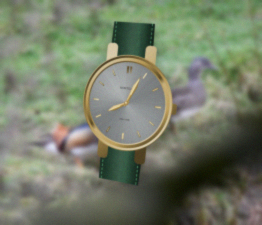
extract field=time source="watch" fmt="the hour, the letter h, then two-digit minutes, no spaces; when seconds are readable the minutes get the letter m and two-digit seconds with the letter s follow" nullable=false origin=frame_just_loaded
8h04
